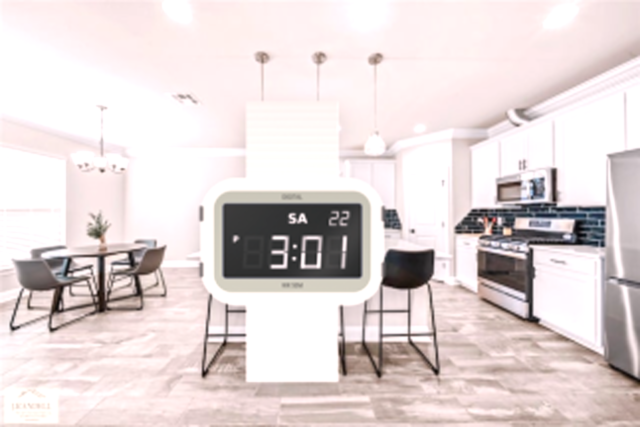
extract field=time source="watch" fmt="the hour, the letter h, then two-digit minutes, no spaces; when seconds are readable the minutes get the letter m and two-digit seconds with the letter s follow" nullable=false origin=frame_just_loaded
3h01
